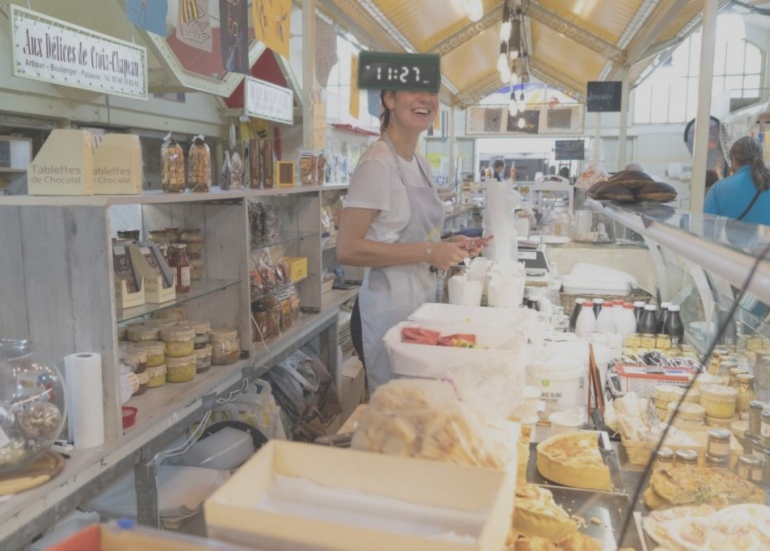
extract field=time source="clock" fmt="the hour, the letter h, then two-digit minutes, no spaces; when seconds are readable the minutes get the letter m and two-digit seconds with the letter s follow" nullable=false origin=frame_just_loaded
11h27
